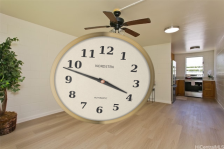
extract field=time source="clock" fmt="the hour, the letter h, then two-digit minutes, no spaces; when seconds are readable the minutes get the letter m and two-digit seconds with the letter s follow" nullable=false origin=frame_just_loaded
3h48
